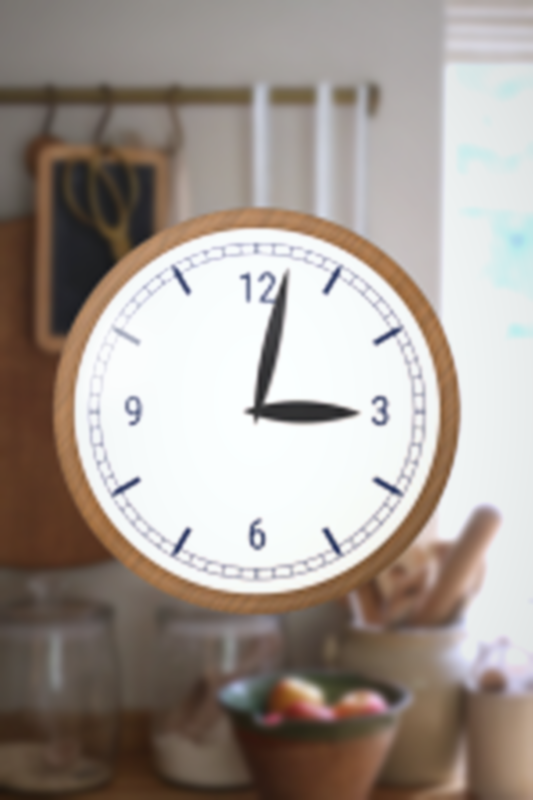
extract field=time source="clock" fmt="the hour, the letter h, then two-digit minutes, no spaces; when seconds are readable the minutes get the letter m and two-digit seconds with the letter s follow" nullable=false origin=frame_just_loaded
3h02
